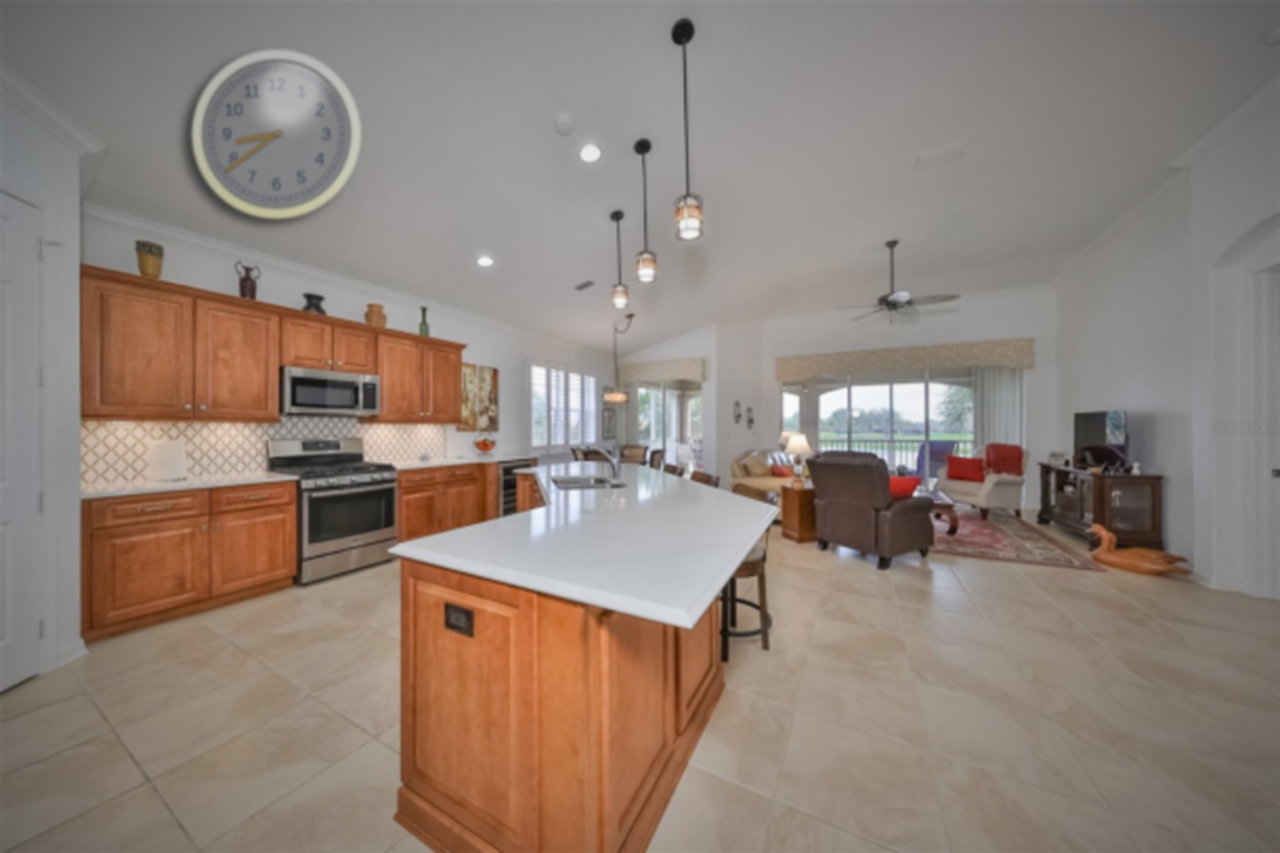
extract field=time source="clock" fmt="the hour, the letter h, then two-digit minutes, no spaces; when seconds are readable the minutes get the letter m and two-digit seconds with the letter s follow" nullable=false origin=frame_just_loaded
8h39
